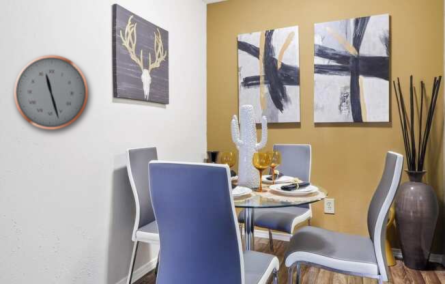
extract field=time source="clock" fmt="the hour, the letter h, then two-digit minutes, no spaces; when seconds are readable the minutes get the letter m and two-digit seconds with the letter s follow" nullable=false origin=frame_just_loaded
11h27
